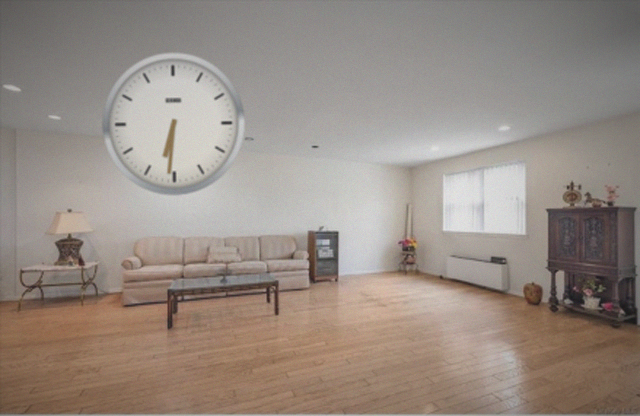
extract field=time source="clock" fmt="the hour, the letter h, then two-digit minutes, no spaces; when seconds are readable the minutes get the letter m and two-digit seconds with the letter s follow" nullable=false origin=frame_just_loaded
6h31
